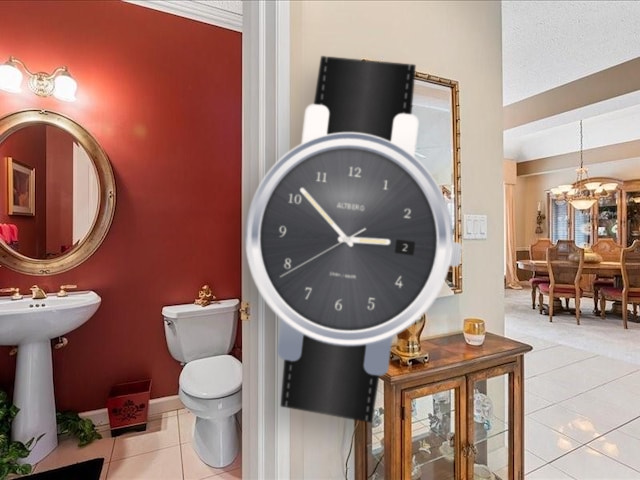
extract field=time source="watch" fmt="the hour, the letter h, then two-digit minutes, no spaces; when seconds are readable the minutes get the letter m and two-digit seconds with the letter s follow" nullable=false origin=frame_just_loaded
2h51m39s
